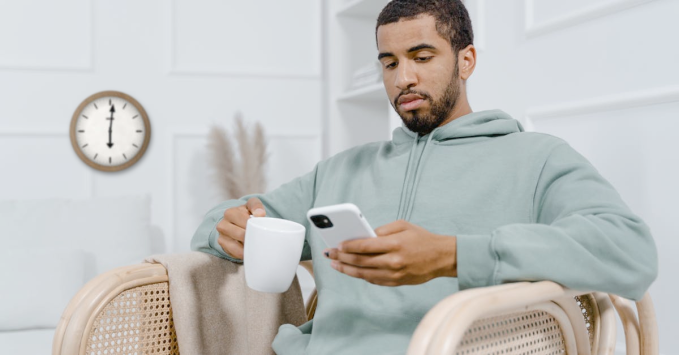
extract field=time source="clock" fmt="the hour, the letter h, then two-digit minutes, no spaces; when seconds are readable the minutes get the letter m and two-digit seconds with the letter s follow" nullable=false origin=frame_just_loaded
6h01
